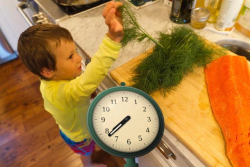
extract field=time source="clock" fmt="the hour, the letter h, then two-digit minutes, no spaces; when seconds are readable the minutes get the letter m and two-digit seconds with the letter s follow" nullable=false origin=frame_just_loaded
7h38
